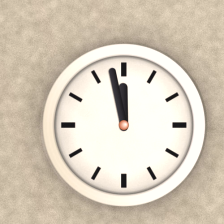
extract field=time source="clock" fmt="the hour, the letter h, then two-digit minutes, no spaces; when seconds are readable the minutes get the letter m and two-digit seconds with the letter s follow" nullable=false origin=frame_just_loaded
11h58
